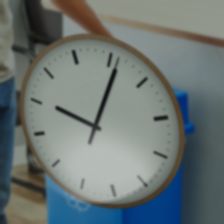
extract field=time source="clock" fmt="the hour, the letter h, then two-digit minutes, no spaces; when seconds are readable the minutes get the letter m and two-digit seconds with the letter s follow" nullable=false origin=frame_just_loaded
10h06m06s
